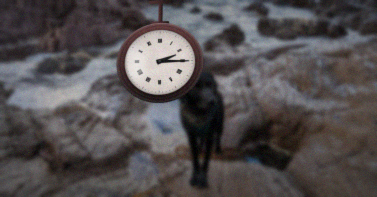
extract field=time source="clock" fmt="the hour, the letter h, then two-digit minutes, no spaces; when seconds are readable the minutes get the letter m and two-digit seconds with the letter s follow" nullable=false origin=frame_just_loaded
2h15
